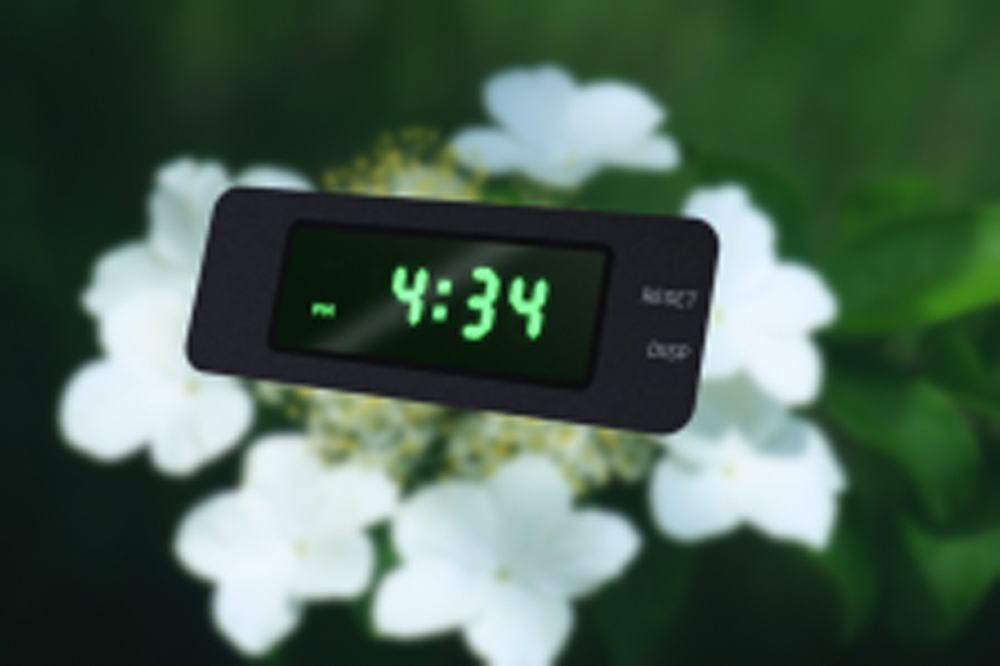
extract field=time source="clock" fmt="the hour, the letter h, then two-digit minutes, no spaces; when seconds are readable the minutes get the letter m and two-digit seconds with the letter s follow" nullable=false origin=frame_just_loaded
4h34
